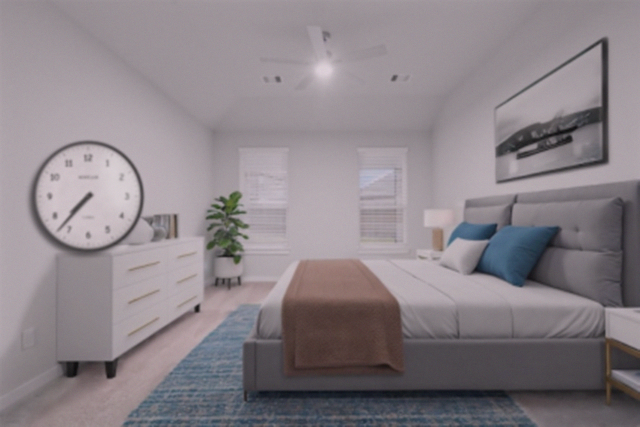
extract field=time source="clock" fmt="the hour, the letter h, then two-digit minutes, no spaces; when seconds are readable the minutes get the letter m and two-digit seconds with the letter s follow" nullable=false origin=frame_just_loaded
7h37
